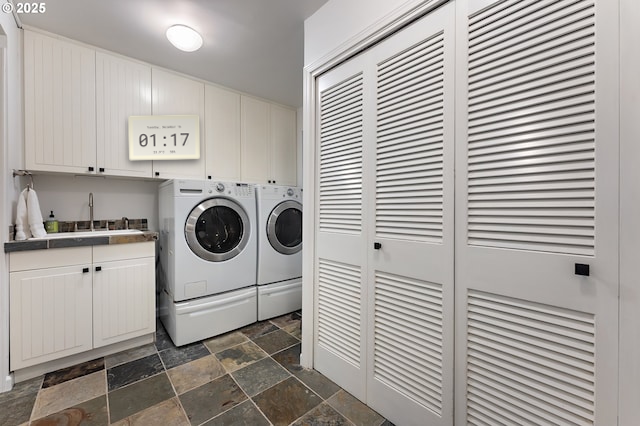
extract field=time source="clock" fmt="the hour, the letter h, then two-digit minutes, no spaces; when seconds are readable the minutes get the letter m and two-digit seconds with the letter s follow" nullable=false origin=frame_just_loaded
1h17
